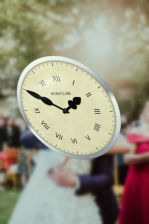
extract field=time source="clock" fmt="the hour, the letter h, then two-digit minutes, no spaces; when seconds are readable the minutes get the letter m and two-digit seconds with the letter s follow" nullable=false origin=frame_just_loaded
1h50
